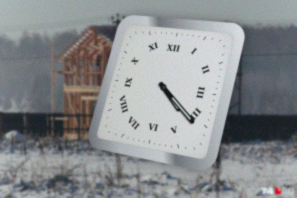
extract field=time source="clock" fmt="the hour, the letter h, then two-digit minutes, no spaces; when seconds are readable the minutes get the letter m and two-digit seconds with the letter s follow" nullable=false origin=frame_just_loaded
4h21
